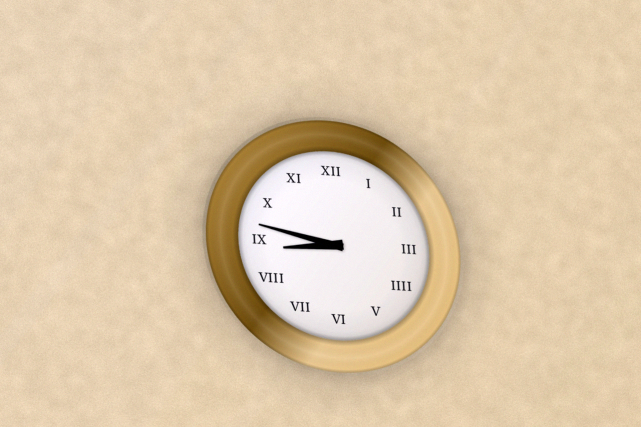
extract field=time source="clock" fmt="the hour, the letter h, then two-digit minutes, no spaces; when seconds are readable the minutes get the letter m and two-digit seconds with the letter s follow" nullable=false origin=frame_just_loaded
8h47
